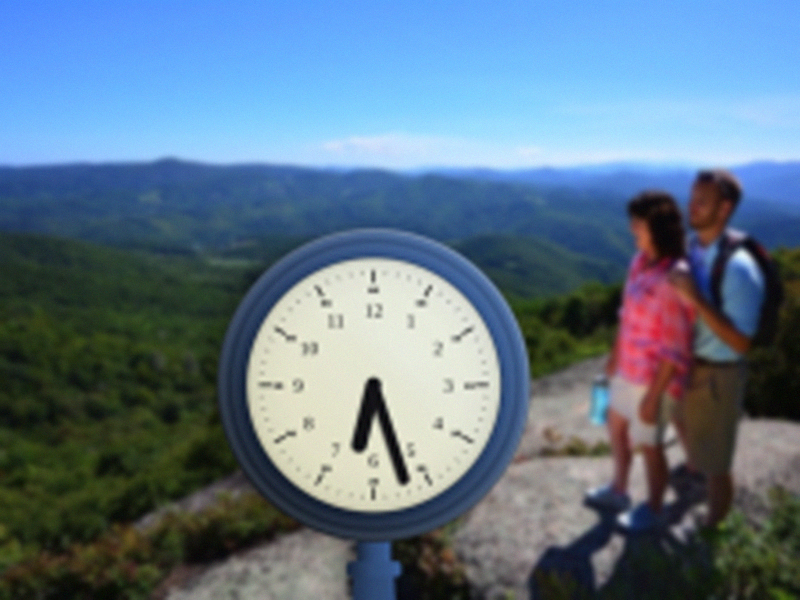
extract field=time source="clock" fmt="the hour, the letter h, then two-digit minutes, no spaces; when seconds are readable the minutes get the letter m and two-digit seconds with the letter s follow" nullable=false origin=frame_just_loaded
6h27
